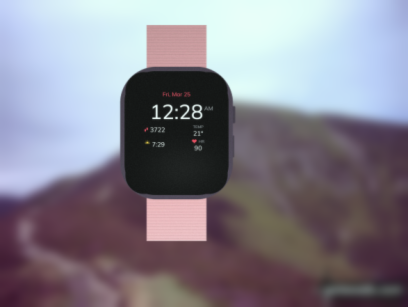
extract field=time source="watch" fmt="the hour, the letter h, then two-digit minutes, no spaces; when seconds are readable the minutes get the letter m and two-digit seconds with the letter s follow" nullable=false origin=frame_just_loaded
12h28
